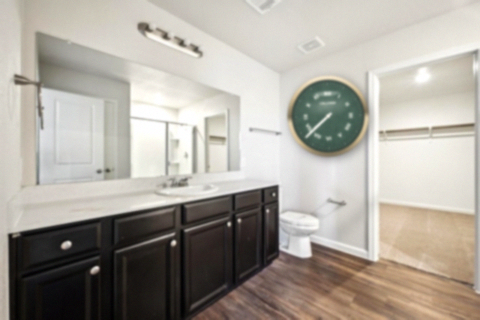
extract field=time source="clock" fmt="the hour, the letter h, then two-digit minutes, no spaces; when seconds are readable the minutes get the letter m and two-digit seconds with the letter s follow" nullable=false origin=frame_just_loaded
7h38
